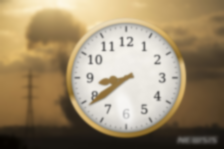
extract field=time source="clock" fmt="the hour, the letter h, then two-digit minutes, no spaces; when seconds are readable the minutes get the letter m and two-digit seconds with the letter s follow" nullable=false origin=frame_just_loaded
8h39
